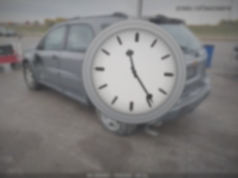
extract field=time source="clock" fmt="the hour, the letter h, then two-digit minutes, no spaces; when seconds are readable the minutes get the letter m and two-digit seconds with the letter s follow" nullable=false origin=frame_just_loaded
11h24
